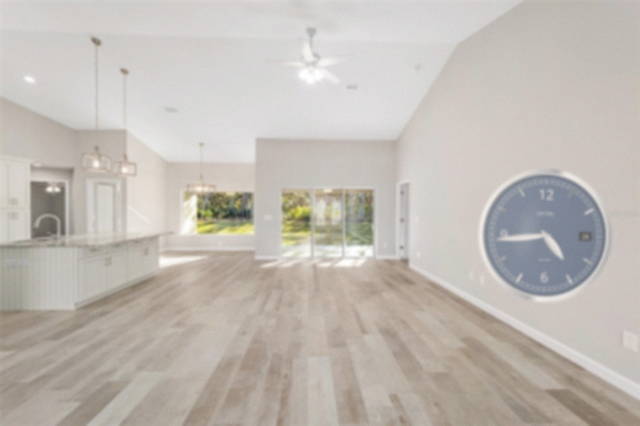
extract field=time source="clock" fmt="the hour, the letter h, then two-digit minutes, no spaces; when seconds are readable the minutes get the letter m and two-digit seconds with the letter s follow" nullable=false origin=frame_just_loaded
4h44
